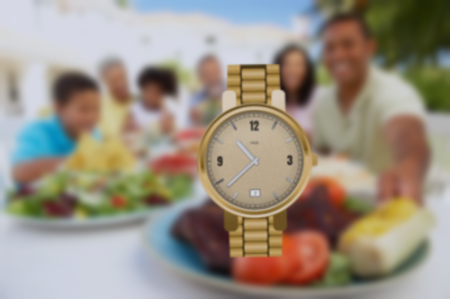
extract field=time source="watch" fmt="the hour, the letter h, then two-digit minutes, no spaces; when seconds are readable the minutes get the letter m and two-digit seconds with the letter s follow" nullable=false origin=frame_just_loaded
10h38
